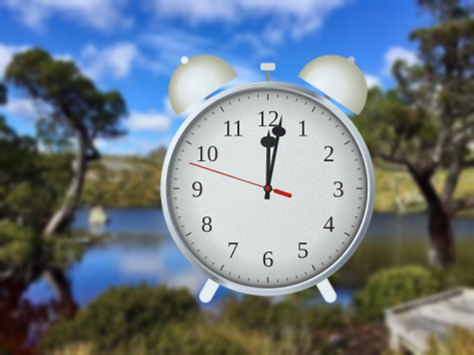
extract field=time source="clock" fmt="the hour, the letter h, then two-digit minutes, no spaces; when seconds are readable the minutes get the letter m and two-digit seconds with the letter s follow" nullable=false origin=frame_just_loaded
12h01m48s
